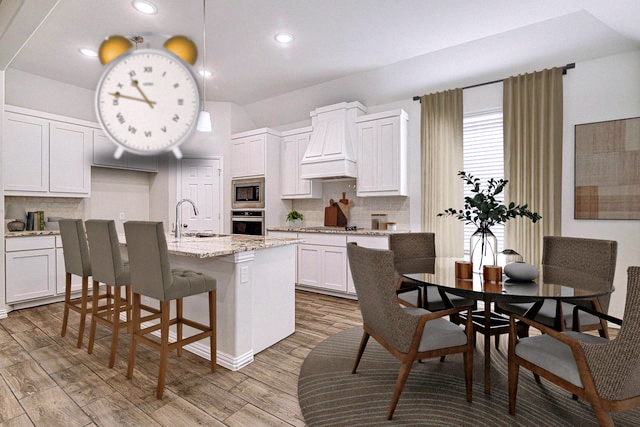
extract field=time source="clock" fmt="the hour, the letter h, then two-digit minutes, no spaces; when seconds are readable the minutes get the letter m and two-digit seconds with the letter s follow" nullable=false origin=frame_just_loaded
10h47
